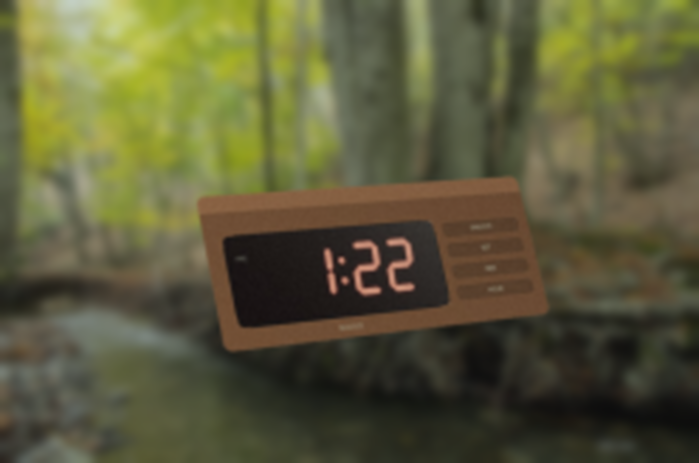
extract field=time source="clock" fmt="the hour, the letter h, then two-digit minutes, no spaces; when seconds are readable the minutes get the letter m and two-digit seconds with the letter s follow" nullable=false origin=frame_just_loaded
1h22
